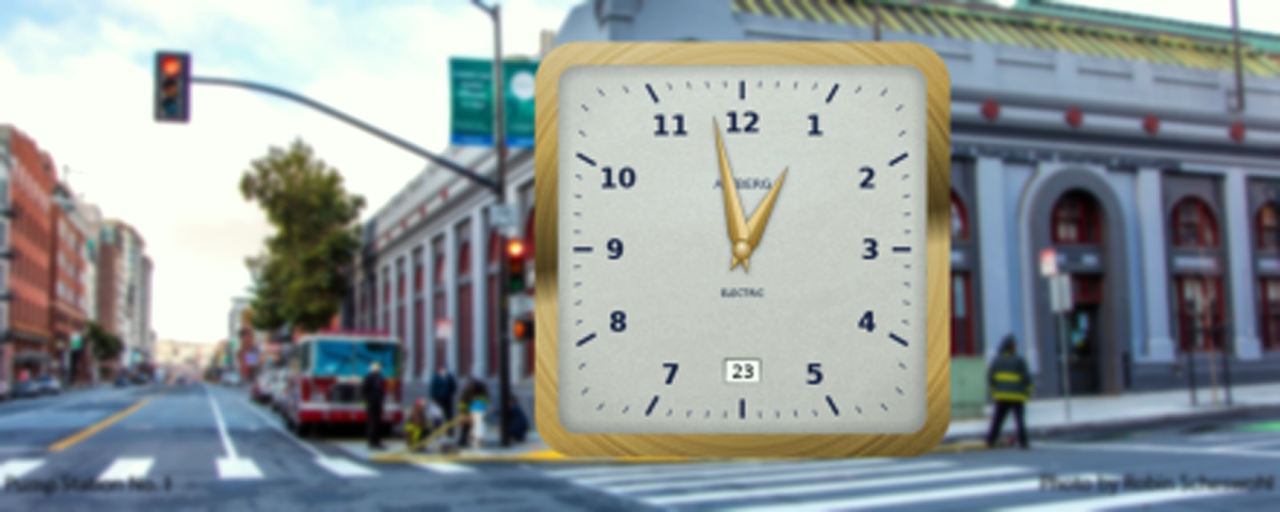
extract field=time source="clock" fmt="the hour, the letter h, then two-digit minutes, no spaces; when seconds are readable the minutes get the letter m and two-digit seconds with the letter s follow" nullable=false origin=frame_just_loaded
12h58
